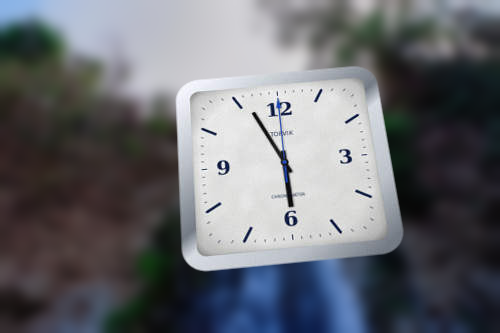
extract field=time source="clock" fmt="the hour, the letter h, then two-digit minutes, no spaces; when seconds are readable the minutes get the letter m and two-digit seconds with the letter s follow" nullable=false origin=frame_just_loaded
5h56m00s
